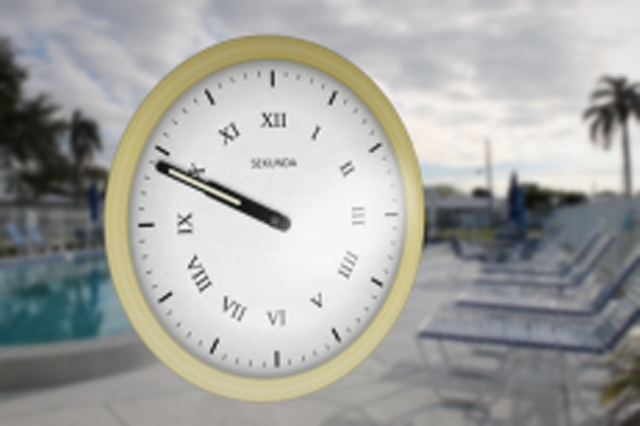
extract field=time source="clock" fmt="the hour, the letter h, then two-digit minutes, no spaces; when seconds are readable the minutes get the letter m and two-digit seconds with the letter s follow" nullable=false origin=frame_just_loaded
9h49
